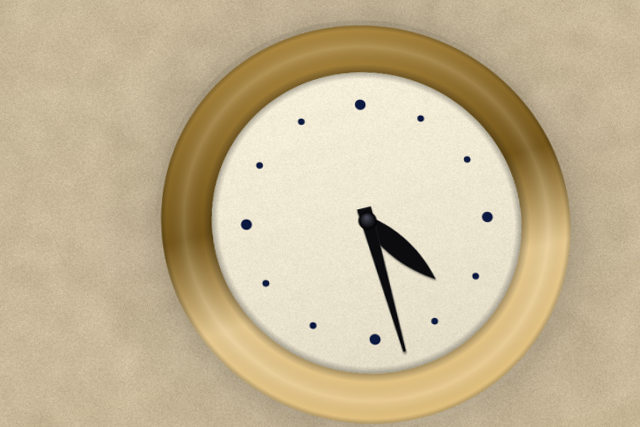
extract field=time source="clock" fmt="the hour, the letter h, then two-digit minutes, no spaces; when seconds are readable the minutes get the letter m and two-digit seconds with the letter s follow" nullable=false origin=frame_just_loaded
4h28
